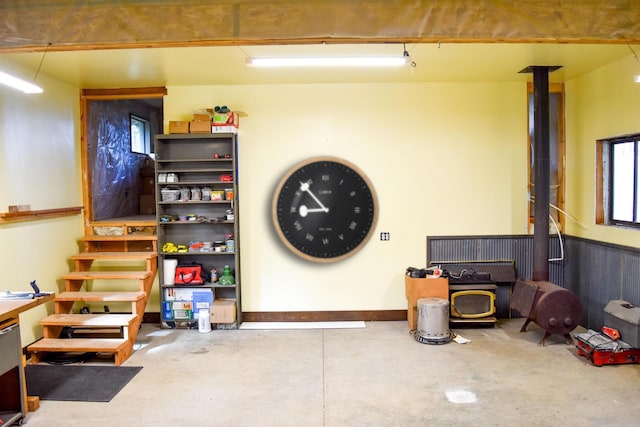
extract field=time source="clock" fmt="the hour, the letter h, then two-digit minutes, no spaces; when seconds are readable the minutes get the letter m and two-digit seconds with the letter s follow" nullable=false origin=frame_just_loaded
8h53
